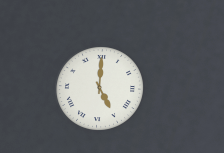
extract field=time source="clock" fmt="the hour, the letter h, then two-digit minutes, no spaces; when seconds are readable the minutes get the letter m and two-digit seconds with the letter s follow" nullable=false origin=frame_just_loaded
5h00
